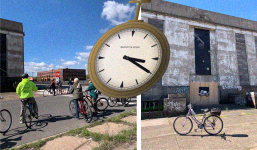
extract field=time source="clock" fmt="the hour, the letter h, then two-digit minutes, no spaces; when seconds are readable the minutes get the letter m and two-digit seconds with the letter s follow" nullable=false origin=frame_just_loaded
3h20
